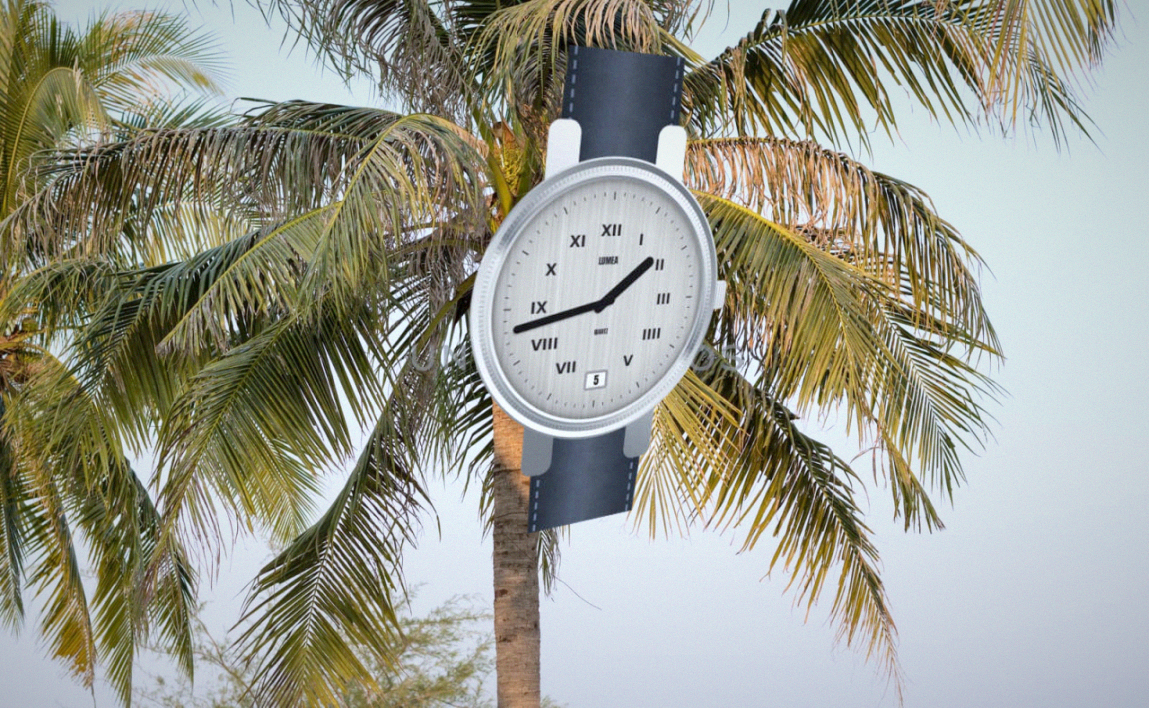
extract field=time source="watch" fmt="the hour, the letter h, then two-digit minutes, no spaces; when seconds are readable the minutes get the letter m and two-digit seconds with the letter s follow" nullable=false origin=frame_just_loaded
1h43
